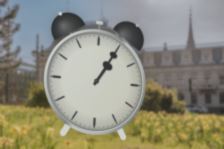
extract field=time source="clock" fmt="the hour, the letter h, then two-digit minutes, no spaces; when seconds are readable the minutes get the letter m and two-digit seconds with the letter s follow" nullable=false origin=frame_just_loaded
1h05
